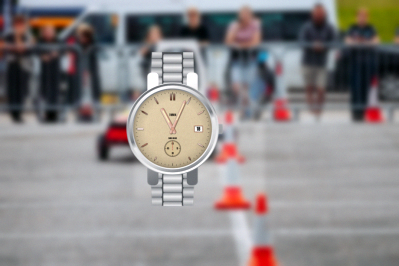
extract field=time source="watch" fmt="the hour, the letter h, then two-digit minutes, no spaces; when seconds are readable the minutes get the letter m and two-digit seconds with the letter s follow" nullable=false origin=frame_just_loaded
11h04
